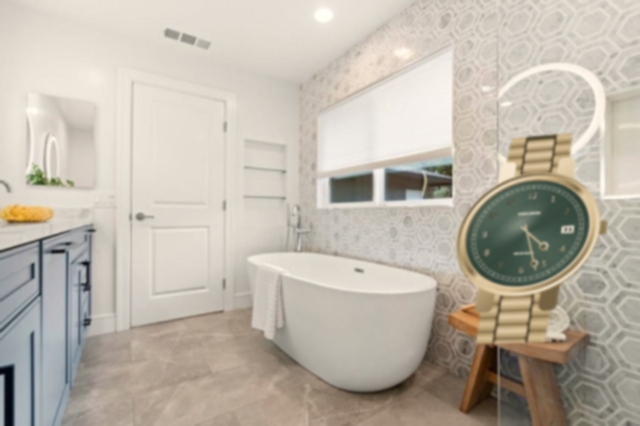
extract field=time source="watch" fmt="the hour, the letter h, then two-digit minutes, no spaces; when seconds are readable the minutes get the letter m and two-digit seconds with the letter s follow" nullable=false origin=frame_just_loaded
4h27
